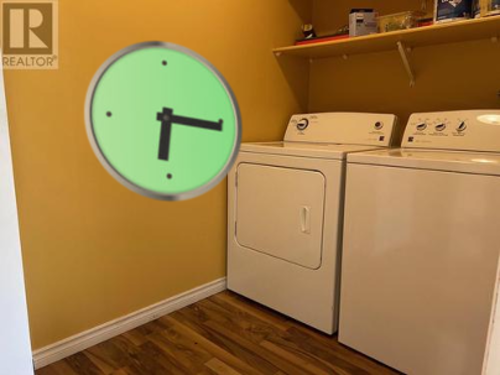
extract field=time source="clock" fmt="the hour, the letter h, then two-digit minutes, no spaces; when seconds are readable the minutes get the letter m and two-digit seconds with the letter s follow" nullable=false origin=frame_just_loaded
6h16
